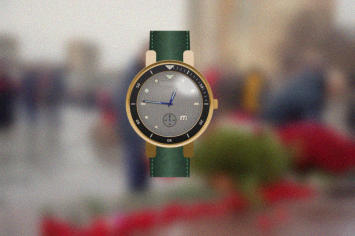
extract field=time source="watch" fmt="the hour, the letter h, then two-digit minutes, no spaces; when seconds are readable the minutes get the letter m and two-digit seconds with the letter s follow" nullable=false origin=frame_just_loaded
12h46
